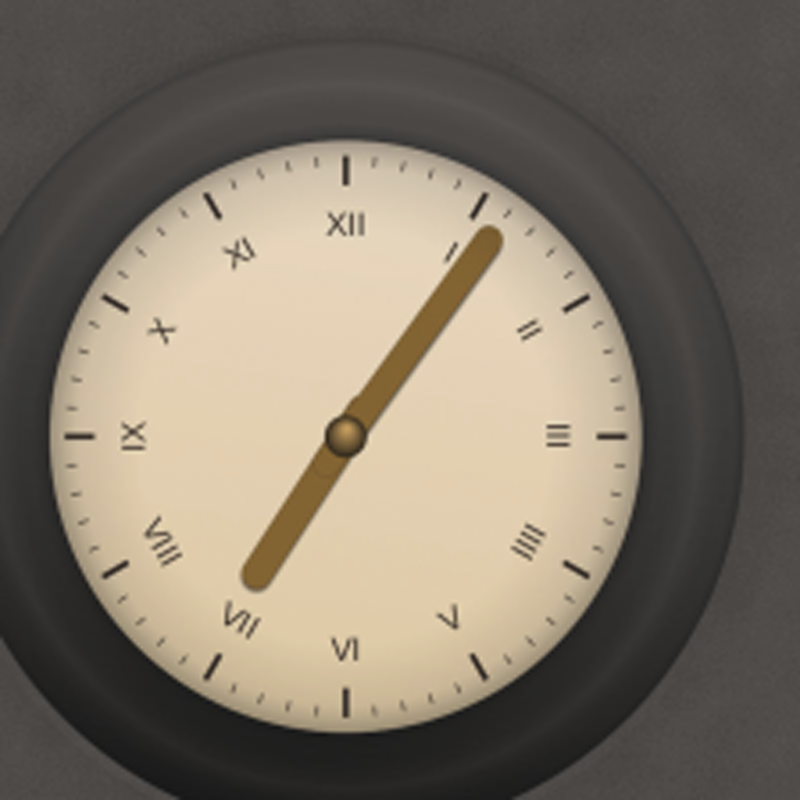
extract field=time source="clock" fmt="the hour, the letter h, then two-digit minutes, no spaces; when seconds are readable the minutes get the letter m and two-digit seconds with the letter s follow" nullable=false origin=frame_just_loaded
7h06
